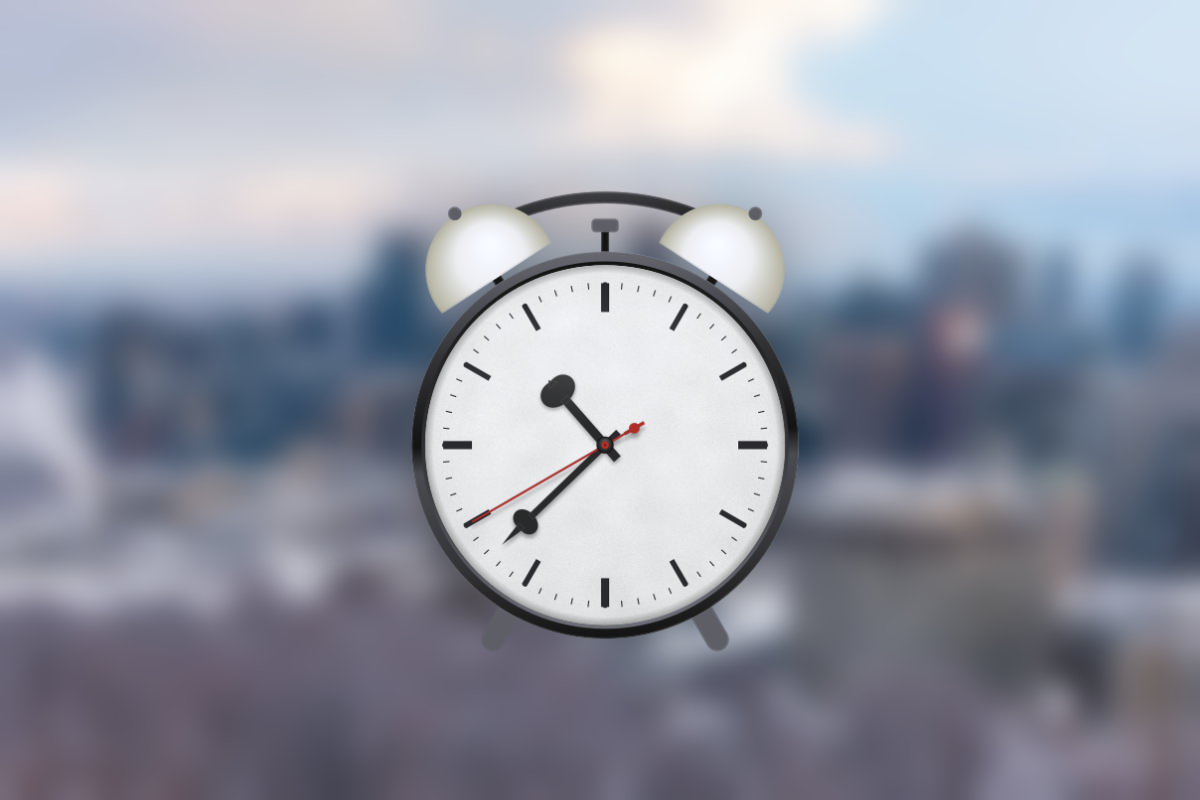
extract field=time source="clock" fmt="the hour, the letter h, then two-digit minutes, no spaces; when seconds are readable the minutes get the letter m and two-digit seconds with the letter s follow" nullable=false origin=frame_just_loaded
10h37m40s
